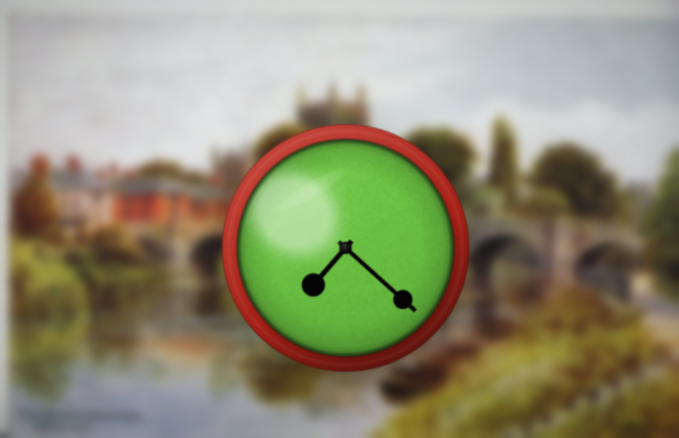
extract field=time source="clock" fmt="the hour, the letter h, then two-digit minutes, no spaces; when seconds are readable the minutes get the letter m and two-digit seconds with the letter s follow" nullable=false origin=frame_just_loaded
7h22
